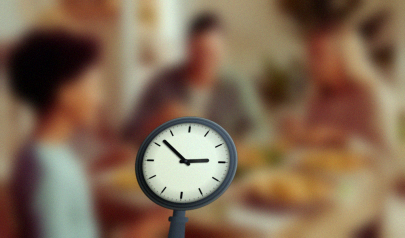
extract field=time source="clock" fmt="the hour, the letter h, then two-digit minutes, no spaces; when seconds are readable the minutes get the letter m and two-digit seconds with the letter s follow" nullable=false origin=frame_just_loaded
2h52
